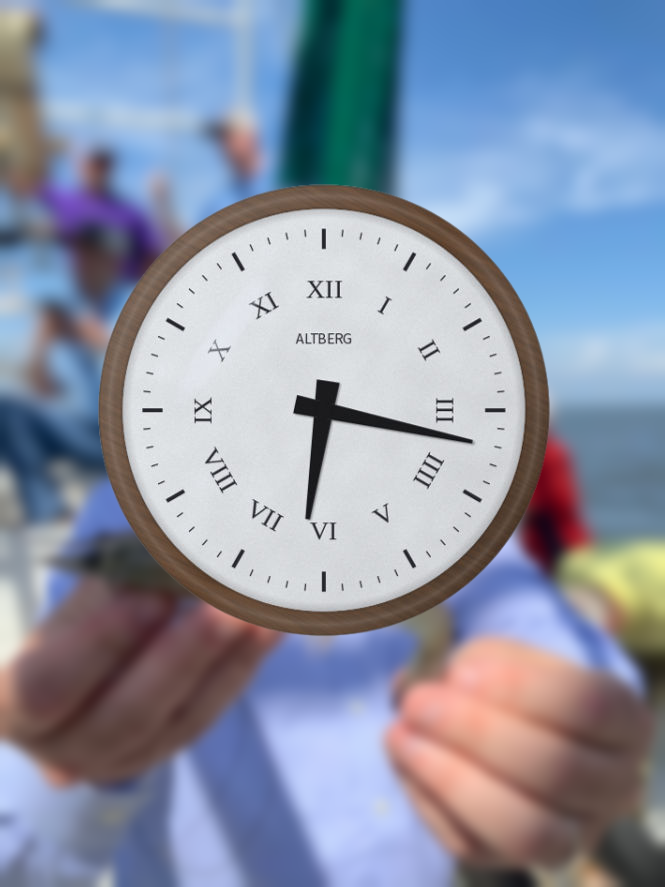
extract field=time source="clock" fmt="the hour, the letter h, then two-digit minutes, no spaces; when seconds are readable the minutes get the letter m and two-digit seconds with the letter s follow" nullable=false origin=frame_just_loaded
6h17
